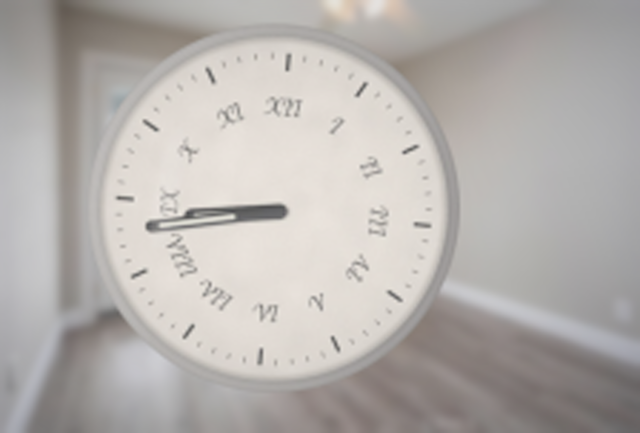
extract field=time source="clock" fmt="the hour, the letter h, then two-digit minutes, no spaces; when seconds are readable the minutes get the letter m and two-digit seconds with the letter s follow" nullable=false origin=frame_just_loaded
8h43
